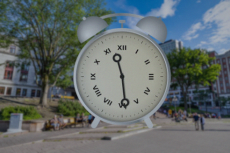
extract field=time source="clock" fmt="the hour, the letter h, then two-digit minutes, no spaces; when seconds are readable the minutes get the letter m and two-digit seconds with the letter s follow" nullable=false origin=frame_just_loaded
11h29
